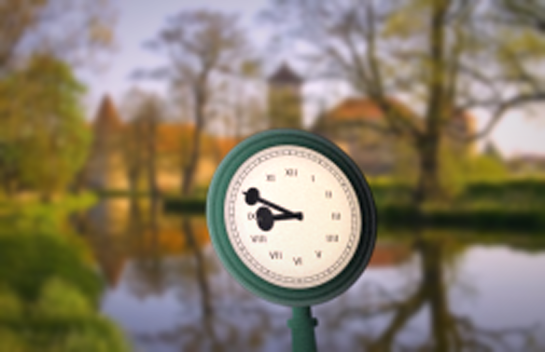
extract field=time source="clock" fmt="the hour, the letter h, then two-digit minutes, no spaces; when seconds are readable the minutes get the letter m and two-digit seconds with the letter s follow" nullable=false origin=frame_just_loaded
8h49
